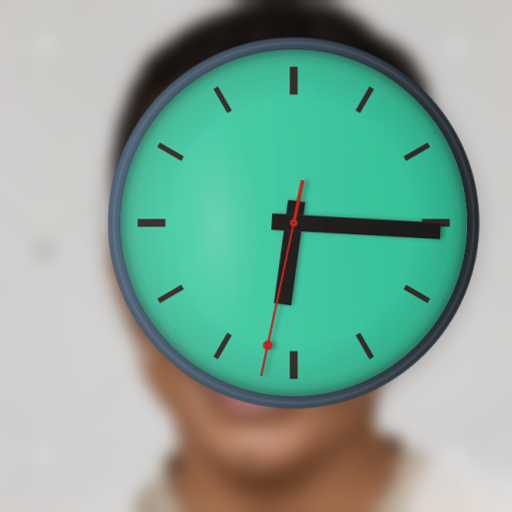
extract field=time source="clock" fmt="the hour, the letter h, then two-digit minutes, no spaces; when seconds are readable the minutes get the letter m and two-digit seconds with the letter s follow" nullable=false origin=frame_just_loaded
6h15m32s
